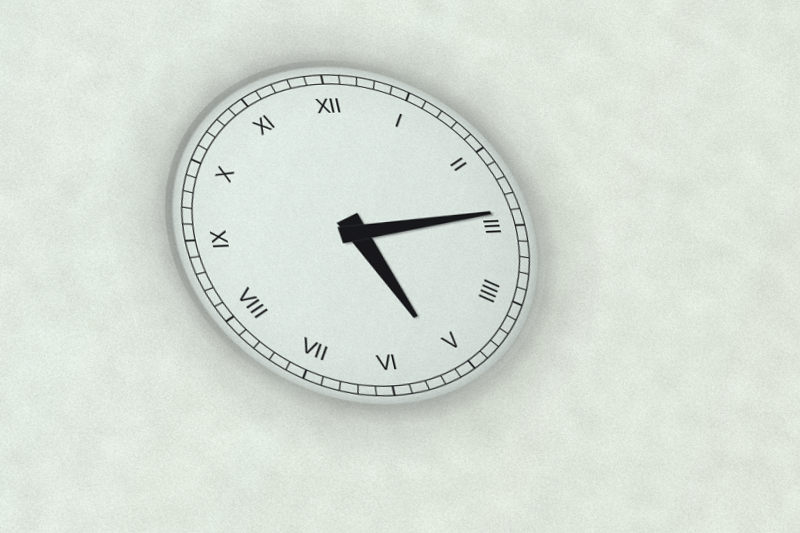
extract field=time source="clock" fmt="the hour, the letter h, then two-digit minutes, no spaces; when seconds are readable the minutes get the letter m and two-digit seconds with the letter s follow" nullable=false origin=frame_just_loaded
5h14
